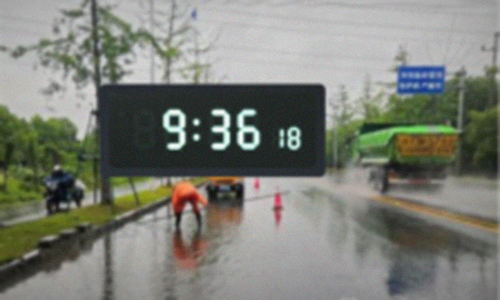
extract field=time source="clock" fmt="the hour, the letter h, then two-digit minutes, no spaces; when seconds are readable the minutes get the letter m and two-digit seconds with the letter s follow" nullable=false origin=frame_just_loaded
9h36m18s
